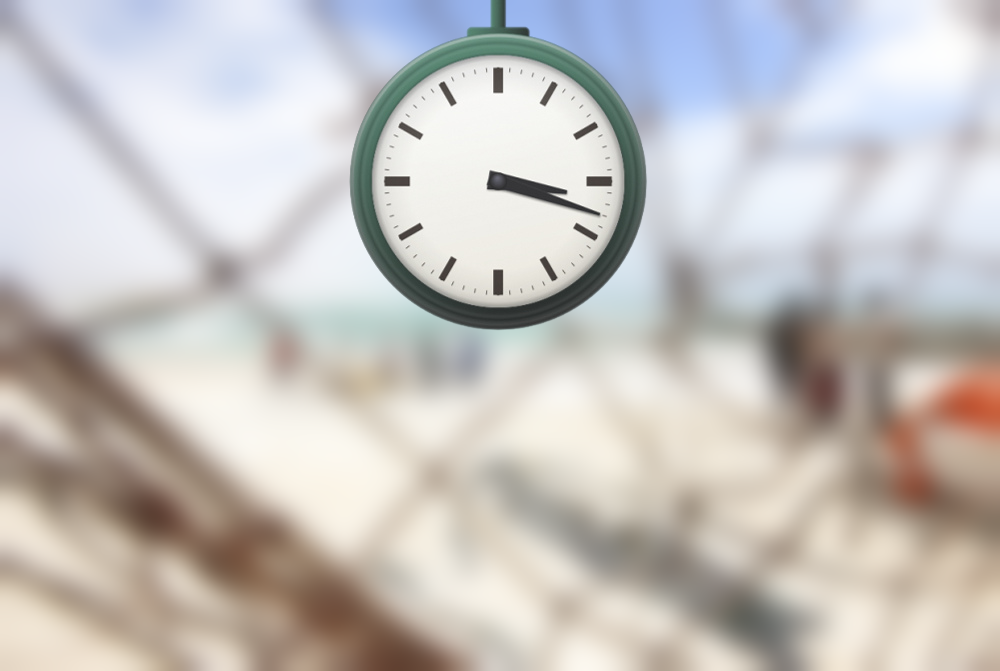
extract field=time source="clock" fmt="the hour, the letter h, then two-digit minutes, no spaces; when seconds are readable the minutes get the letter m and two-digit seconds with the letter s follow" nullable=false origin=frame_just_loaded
3h18
